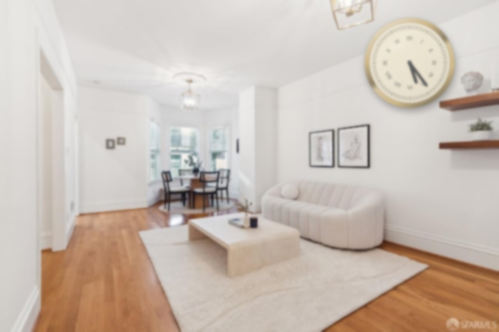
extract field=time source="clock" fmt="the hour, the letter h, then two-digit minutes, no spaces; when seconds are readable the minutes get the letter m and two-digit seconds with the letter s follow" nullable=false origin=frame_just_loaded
5h24
